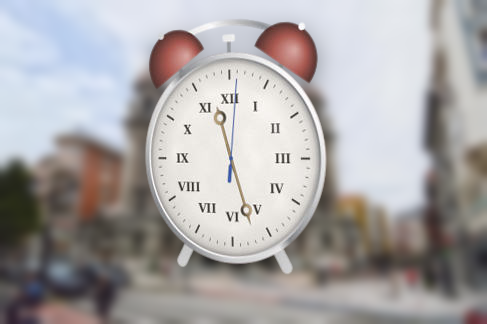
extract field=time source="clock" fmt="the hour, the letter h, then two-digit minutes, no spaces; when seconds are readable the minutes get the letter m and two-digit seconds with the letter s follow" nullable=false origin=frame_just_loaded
11h27m01s
